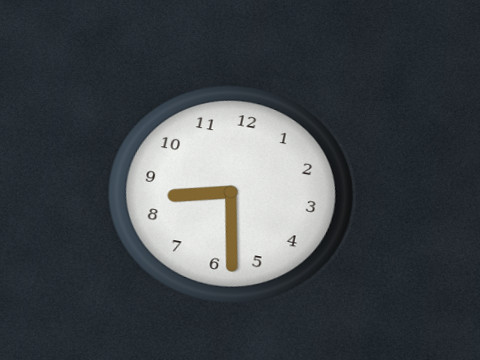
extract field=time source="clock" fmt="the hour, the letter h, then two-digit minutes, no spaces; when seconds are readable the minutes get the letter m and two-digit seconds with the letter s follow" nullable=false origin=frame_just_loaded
8h28
